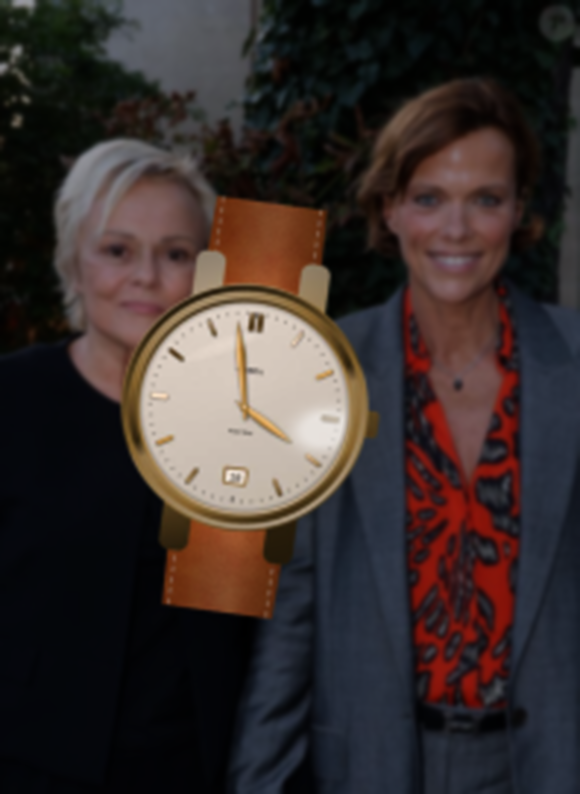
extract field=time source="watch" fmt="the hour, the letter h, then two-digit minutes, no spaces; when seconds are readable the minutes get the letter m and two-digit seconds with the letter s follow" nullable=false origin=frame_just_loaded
3h58
